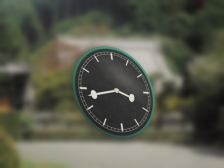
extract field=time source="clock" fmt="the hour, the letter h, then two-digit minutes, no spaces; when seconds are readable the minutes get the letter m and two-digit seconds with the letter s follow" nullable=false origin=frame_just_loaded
3h43
